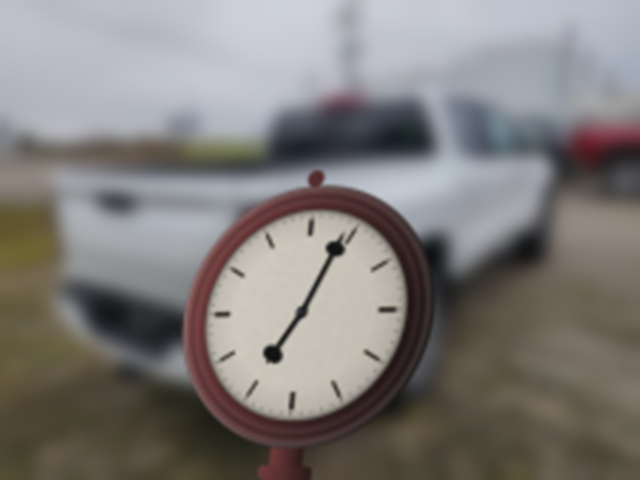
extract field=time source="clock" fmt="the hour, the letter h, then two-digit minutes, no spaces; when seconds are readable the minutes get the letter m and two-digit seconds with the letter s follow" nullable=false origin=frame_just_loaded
7h04
